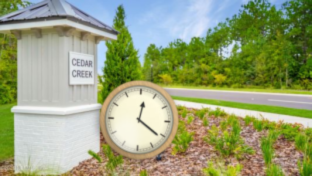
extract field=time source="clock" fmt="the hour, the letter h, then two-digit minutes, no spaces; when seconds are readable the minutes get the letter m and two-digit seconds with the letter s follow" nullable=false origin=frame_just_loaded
12h21
